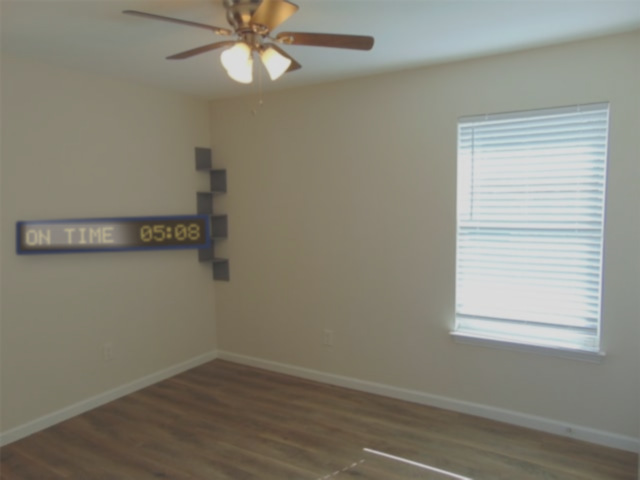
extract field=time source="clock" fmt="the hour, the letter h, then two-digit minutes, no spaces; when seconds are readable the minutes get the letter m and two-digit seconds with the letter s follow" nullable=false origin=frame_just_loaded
5h08
